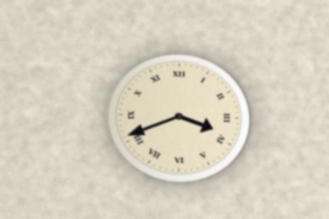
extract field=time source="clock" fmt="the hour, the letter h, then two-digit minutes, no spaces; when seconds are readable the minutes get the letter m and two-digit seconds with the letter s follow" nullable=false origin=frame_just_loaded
3h41
